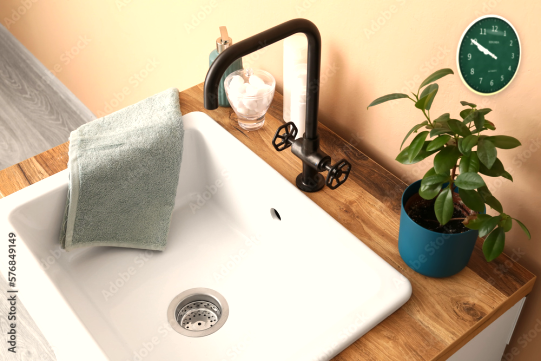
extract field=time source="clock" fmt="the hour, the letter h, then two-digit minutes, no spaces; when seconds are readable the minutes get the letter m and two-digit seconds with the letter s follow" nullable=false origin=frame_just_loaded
9h50
